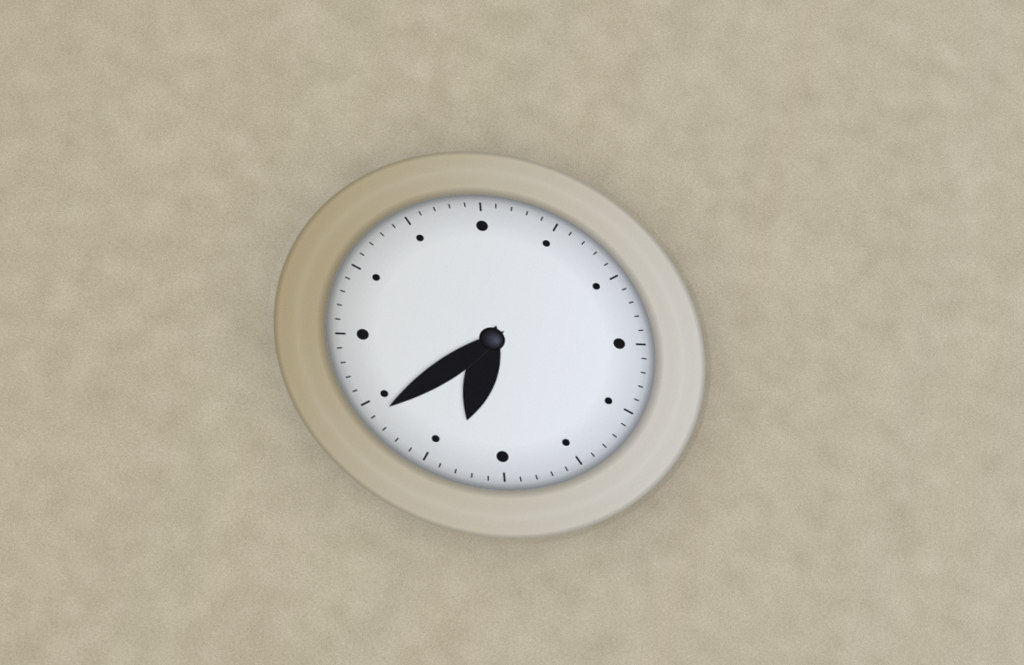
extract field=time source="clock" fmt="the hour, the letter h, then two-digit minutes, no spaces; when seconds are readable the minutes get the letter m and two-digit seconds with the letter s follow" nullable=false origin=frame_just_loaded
6h39
